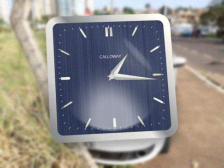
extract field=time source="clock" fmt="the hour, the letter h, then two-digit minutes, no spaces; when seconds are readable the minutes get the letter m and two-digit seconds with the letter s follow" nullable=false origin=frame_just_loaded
1h16
